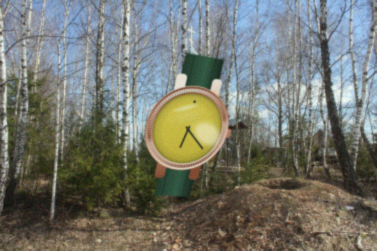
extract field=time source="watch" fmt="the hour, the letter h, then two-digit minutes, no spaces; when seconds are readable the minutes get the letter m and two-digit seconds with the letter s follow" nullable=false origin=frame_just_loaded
6h22
